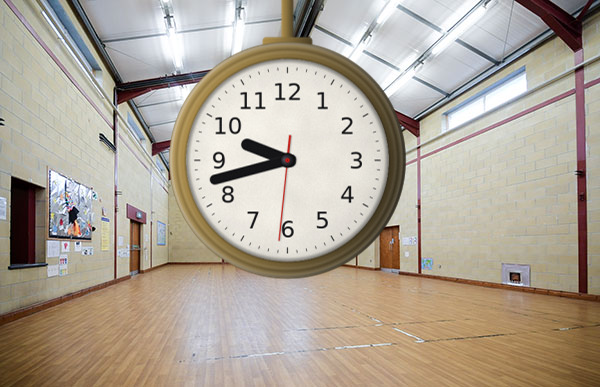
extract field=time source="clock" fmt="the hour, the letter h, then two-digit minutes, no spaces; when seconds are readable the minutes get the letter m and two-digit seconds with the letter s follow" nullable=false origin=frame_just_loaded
9h42m31s
